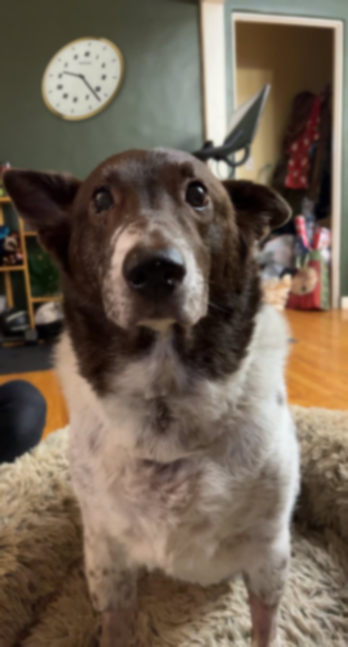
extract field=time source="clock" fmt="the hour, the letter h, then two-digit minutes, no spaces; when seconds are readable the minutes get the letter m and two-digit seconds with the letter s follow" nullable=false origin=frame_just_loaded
9h22
